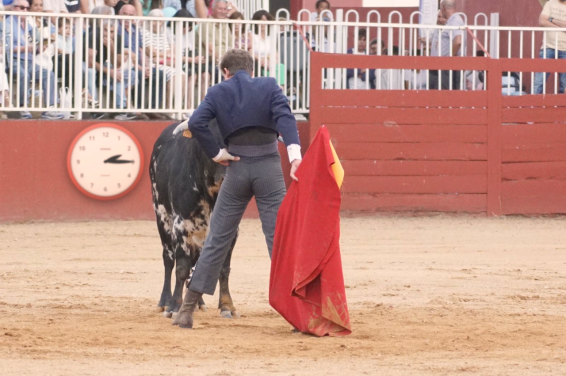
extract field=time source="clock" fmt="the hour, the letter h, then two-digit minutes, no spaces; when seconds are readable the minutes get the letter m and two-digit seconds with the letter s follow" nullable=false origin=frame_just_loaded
2h15
